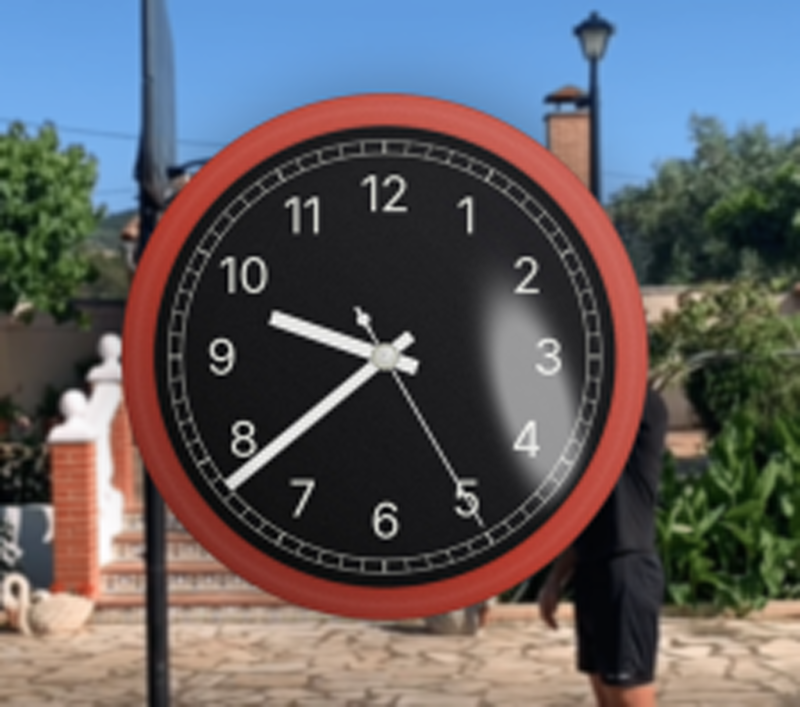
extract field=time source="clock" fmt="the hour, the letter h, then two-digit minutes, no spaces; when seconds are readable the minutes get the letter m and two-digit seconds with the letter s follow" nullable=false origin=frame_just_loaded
9h38m25s
